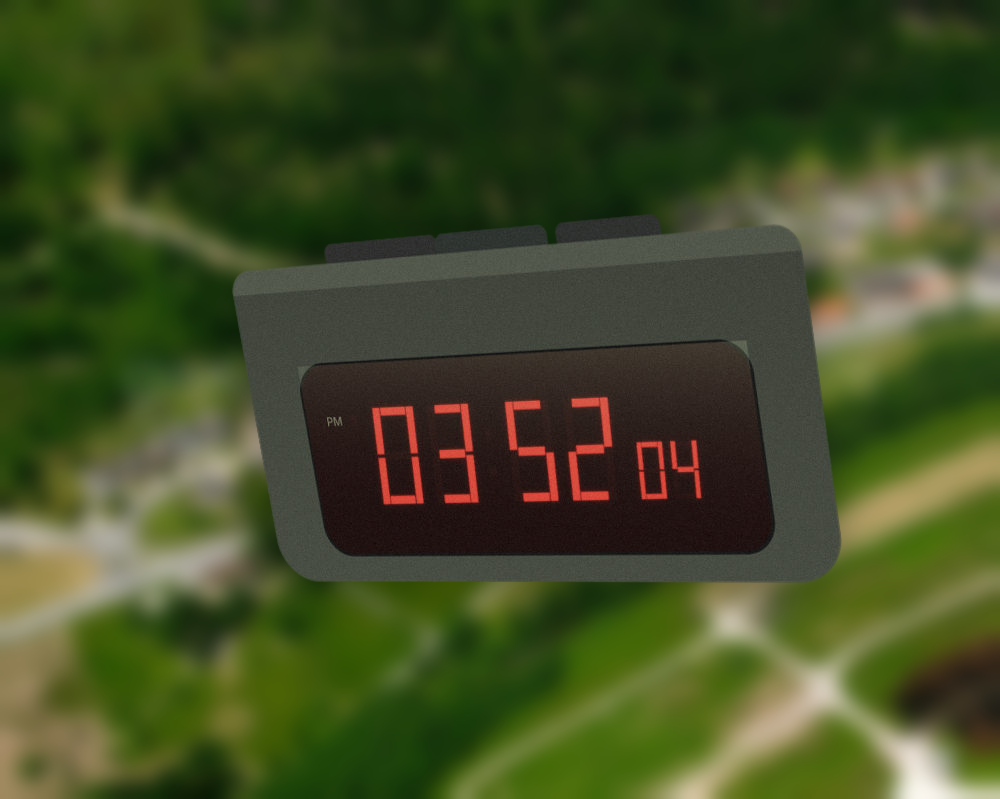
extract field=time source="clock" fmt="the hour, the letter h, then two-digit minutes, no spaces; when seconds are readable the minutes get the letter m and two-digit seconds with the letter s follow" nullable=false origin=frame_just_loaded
3h52m04s
